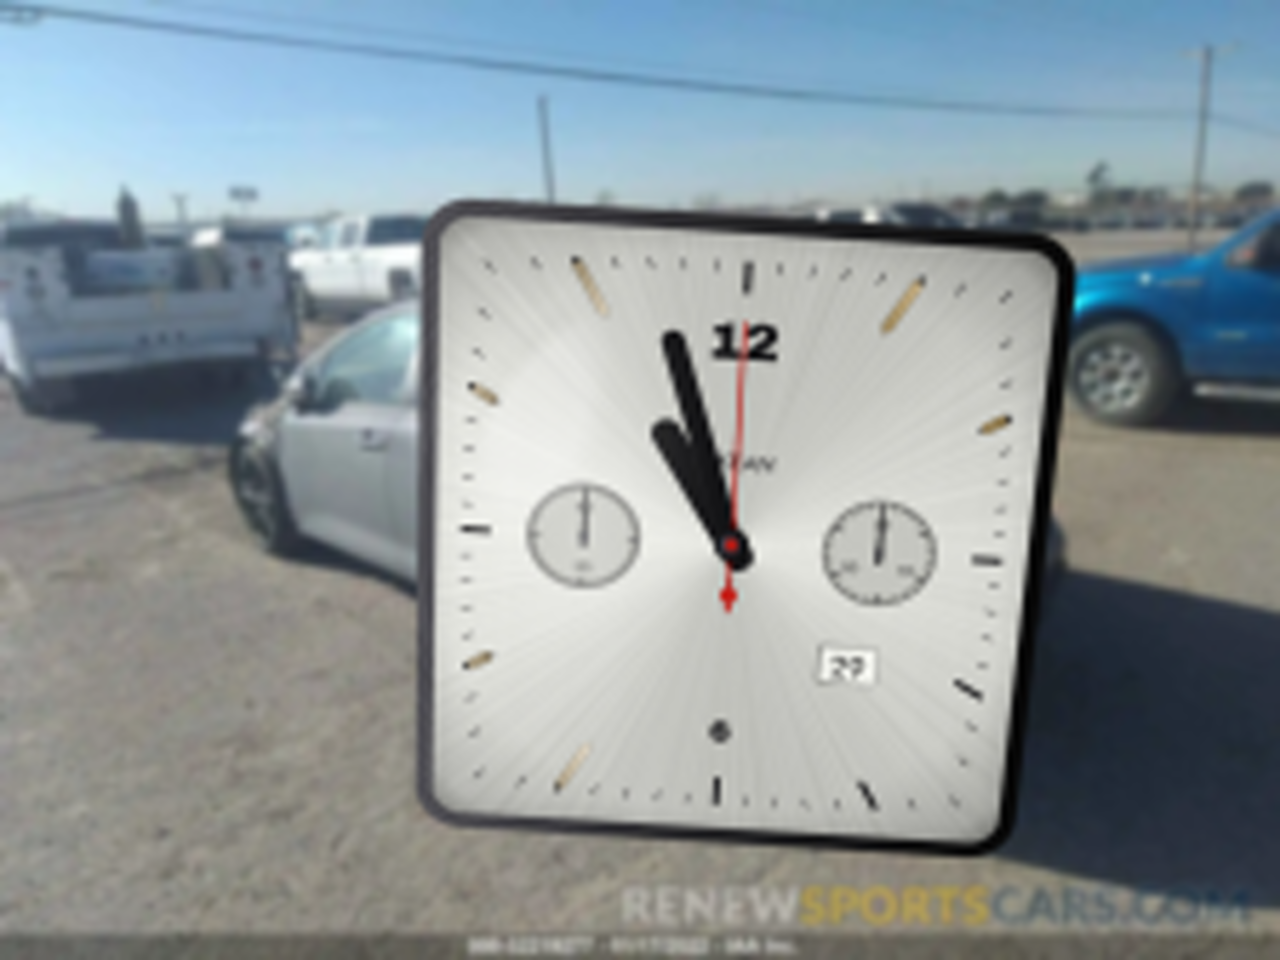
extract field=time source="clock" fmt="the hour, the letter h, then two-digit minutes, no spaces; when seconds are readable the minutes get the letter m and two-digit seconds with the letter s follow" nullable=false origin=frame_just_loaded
10h57
